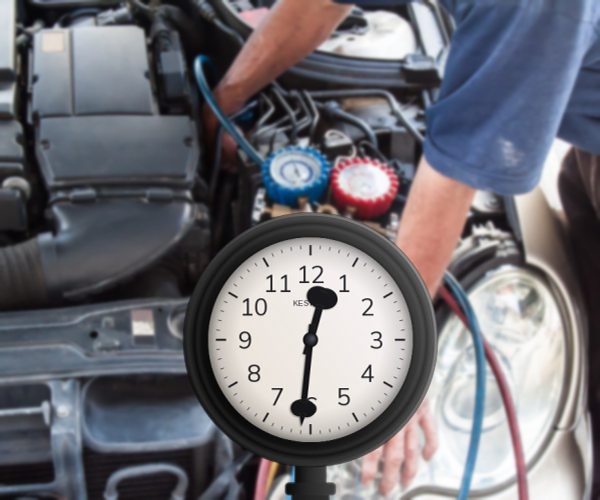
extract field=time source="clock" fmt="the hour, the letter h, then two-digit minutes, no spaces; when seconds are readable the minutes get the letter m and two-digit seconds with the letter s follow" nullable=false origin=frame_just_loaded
12h31
